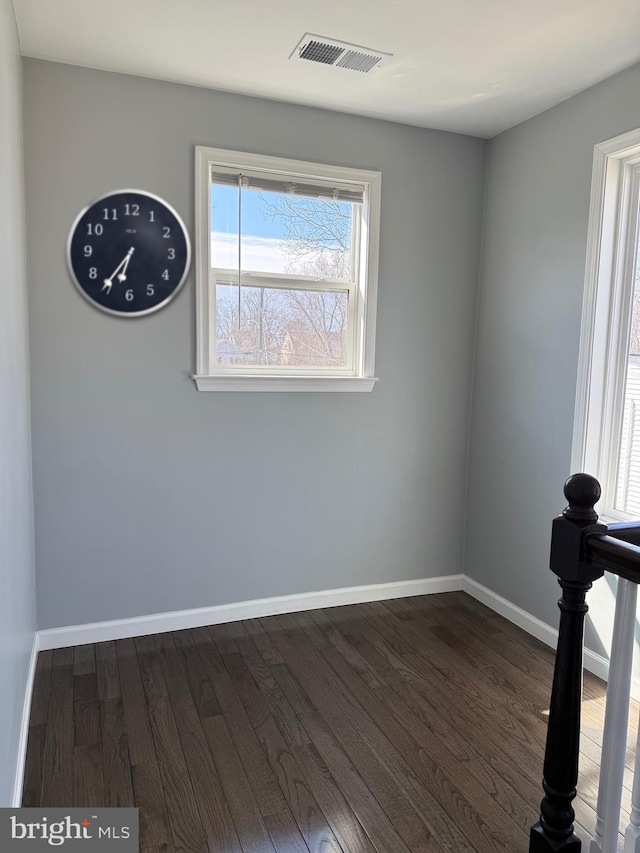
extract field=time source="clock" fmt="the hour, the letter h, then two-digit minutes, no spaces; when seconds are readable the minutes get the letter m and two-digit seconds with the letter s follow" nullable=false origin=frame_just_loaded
6h36
